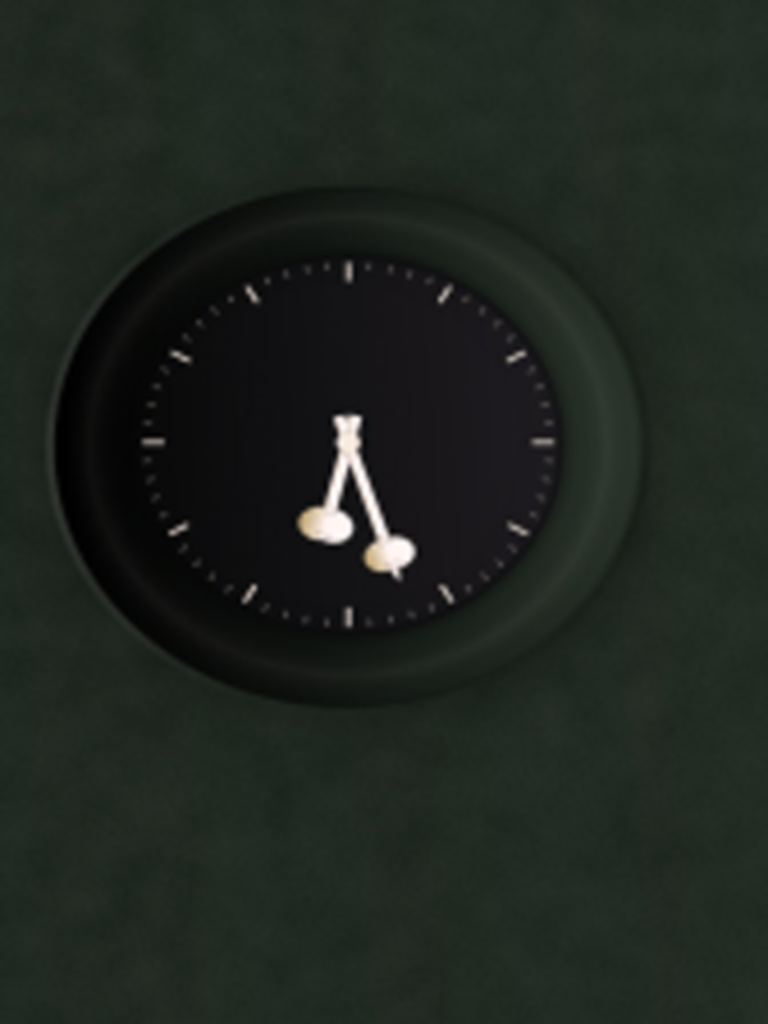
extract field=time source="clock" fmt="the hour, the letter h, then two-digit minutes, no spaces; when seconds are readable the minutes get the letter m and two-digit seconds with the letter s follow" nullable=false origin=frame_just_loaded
6h27
